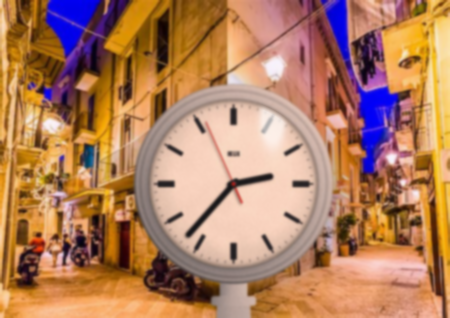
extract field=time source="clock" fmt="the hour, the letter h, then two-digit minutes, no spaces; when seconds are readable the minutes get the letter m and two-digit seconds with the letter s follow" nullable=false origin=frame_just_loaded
2h36m56s
